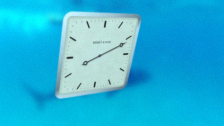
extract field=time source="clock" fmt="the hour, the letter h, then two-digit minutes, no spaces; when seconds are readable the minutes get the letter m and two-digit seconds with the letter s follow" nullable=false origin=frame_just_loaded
8h11
